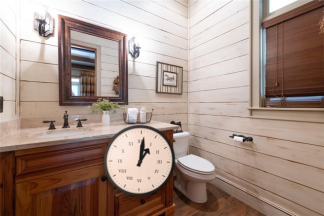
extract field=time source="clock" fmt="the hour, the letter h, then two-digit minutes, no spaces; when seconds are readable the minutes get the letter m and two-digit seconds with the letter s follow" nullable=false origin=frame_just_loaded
1h01
